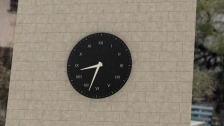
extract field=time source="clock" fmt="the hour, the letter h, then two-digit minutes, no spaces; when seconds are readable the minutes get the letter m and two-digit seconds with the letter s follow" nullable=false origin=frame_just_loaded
8h33
